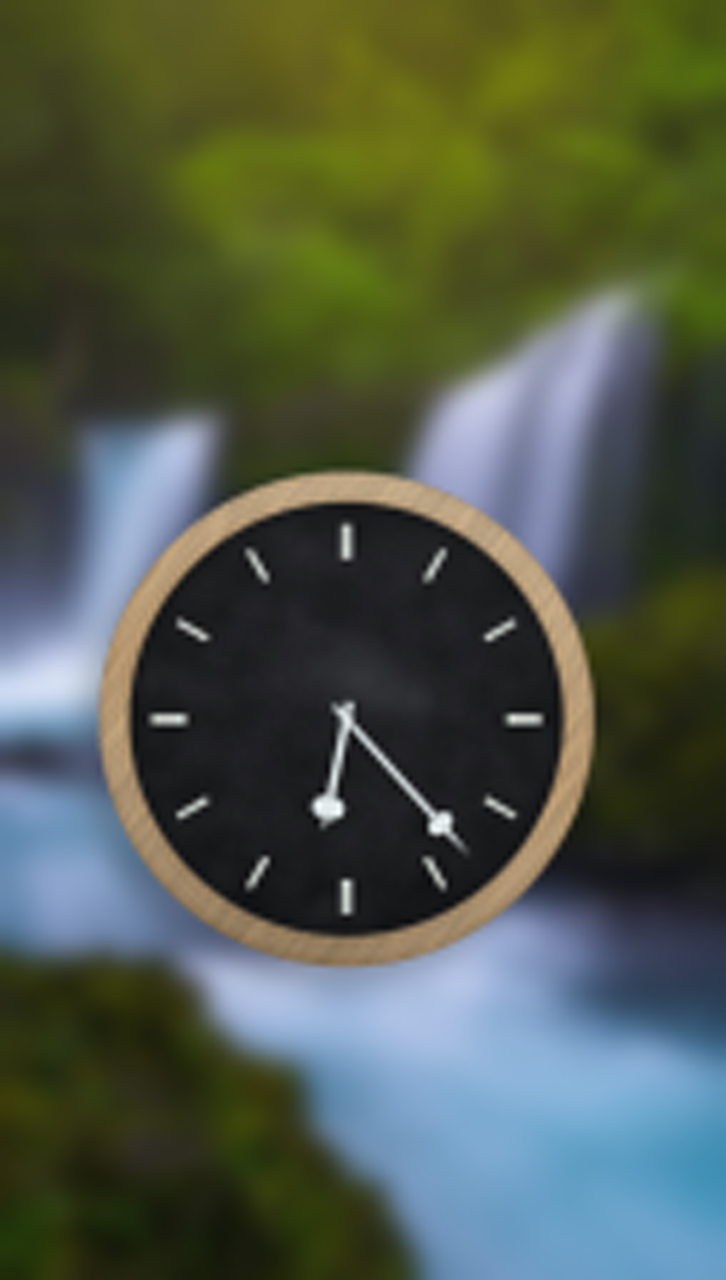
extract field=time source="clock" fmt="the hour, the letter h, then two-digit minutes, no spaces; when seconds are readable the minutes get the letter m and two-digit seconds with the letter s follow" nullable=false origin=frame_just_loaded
6h23
